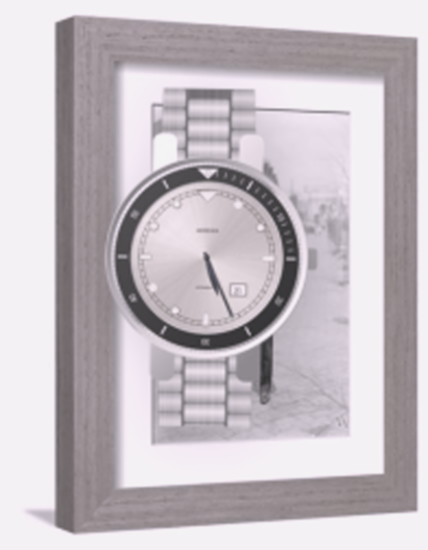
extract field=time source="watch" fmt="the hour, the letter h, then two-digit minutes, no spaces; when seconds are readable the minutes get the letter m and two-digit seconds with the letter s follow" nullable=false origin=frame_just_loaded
5h26
